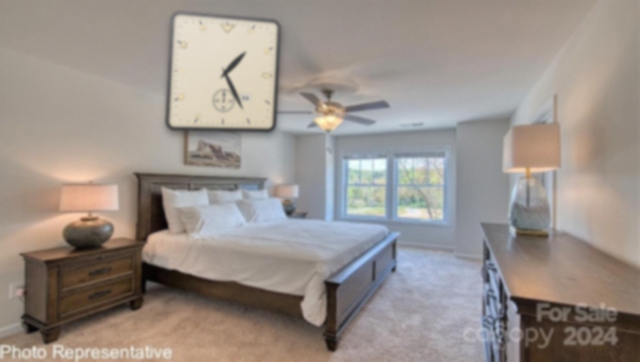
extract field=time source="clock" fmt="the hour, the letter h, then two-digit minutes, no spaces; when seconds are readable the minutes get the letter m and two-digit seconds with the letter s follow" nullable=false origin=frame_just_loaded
1h25
